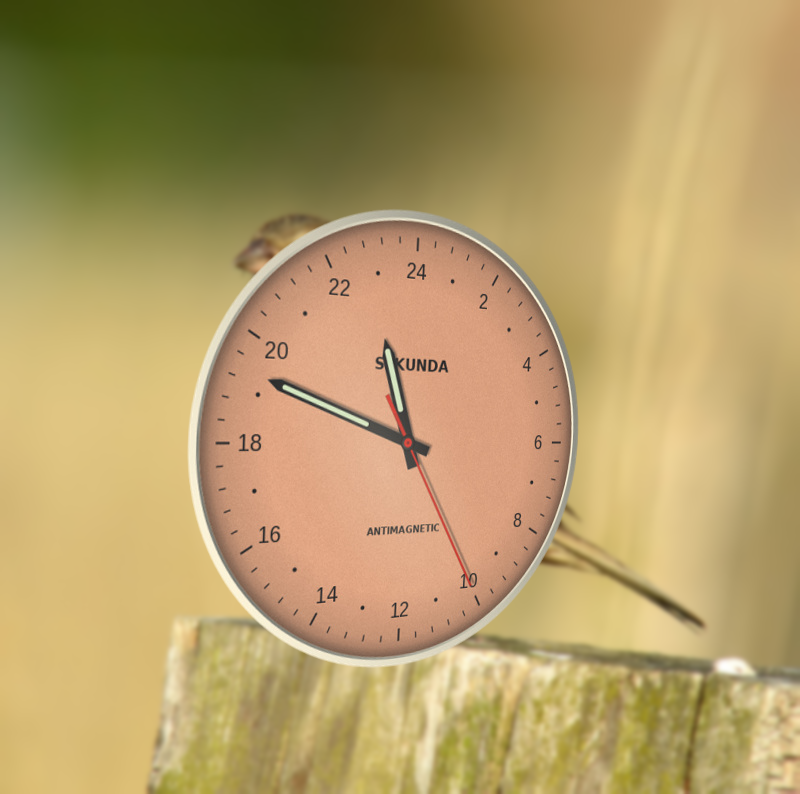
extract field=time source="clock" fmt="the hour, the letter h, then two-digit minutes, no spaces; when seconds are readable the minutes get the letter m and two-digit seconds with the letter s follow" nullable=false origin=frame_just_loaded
22h48m25s
